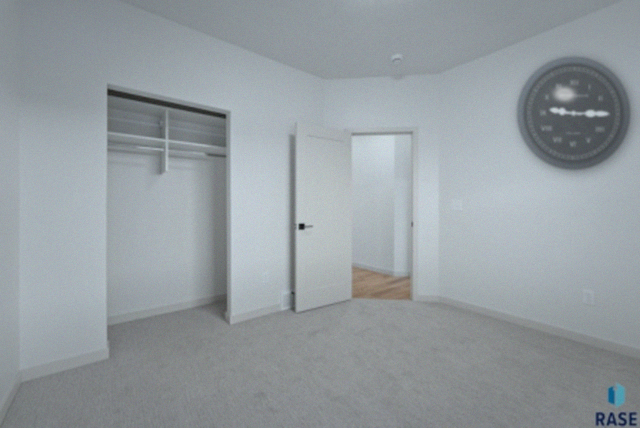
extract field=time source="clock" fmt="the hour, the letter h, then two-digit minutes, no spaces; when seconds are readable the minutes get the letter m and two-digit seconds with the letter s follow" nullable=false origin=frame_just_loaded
9h15
